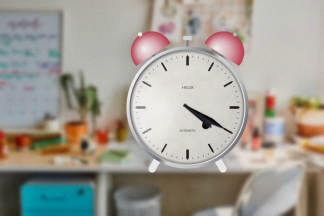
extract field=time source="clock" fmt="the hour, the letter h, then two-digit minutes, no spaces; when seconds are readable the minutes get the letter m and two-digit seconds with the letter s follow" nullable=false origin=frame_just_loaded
4h20
